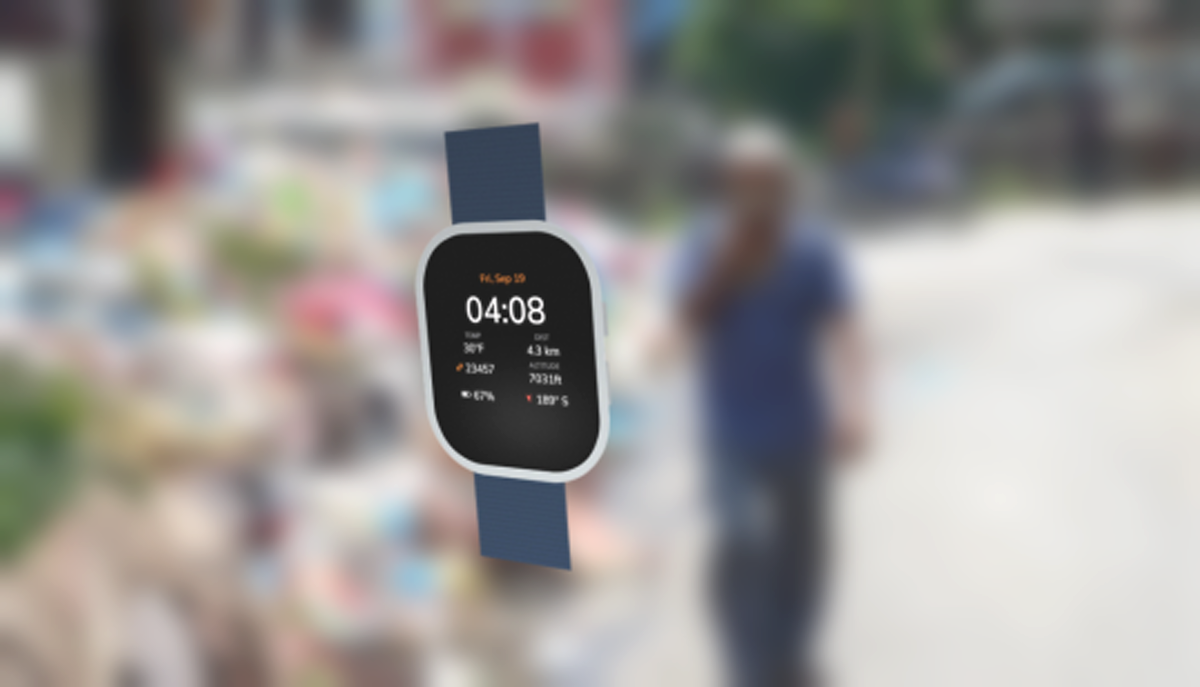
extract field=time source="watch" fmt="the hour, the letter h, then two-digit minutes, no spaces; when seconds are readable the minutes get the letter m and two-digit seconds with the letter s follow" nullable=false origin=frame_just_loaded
4h08
